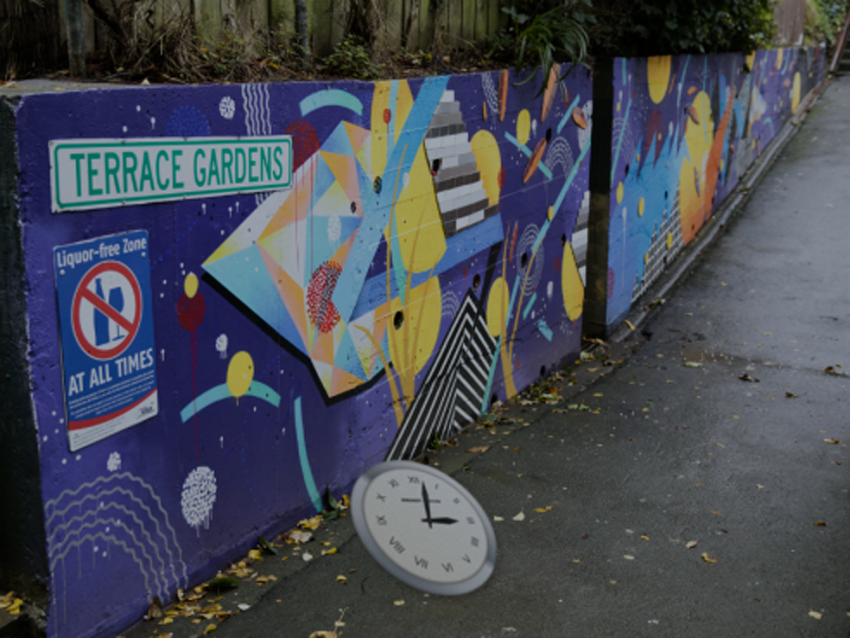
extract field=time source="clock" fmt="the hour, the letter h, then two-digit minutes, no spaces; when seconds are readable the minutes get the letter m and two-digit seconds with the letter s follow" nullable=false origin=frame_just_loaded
3h02
